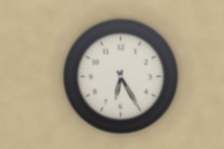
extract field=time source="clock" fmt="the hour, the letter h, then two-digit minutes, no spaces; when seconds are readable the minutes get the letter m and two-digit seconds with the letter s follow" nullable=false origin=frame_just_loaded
6h25
